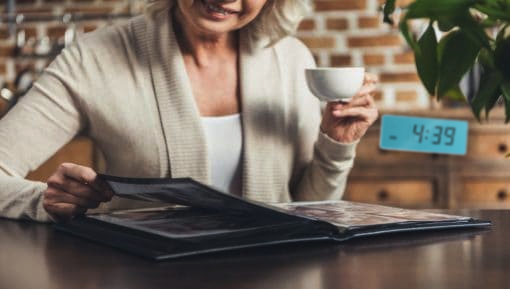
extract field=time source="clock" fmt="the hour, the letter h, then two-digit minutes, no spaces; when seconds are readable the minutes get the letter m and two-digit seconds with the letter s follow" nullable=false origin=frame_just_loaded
4h39
